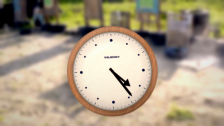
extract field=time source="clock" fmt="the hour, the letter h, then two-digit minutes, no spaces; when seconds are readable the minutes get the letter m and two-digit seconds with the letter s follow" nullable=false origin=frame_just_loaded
4h24
